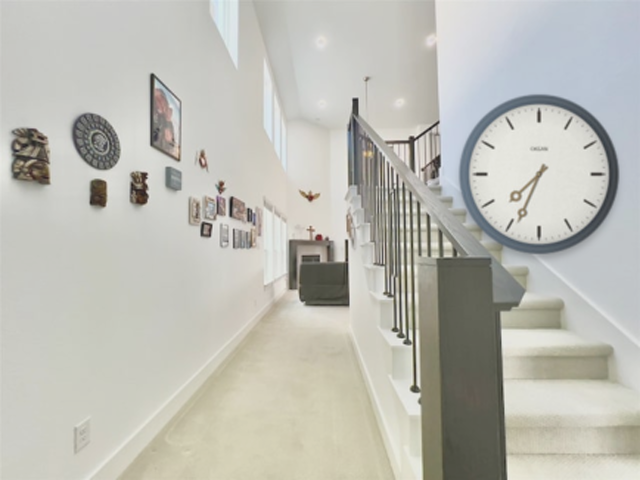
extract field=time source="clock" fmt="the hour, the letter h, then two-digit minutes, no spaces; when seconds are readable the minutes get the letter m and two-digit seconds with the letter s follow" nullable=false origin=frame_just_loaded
7h34
